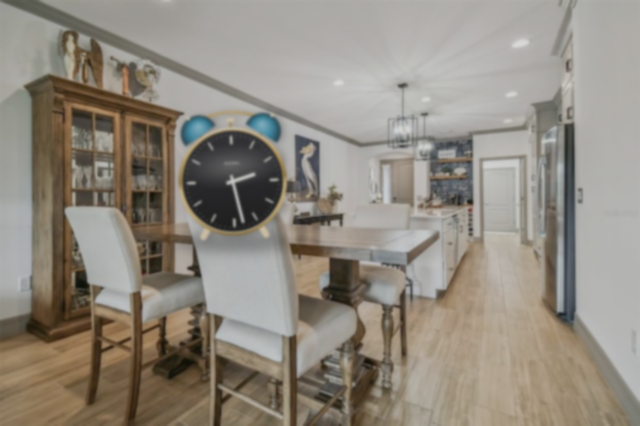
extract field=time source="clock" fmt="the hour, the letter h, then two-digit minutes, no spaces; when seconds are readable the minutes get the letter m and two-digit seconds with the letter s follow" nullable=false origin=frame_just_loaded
2h28
